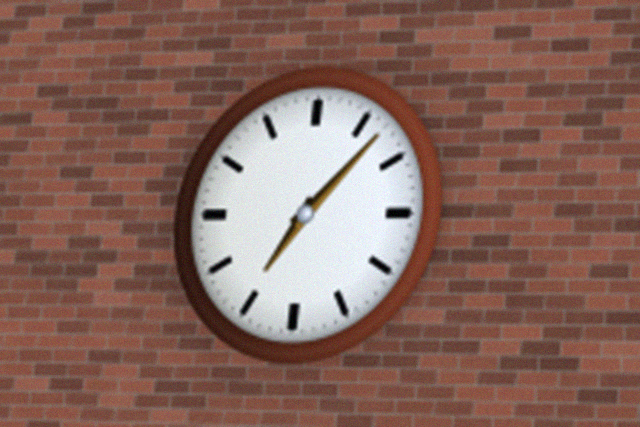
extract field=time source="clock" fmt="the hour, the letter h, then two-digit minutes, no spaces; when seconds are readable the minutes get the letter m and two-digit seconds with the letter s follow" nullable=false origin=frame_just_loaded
7h07
